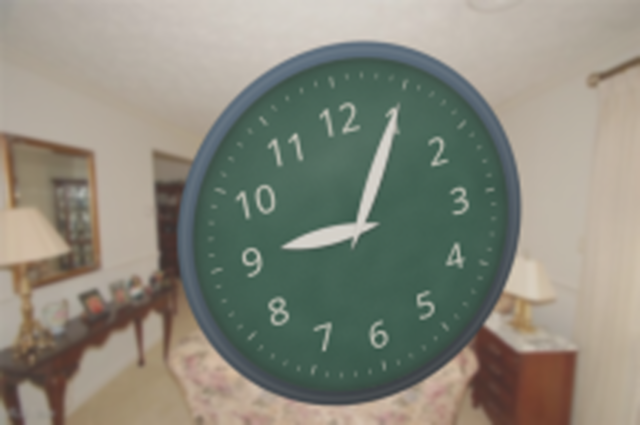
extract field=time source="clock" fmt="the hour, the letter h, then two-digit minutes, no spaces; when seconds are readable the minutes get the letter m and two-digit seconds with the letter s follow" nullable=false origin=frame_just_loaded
9h05
